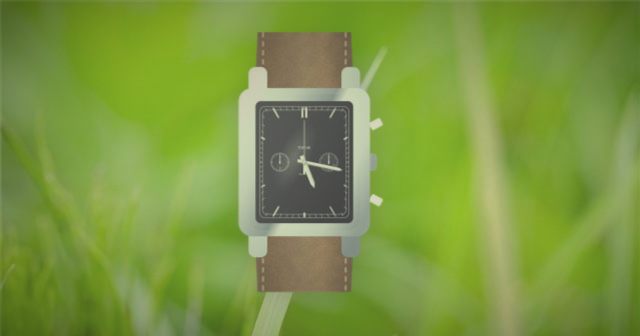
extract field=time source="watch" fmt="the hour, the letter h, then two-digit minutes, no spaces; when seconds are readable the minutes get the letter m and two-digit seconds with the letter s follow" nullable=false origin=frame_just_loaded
5h17
